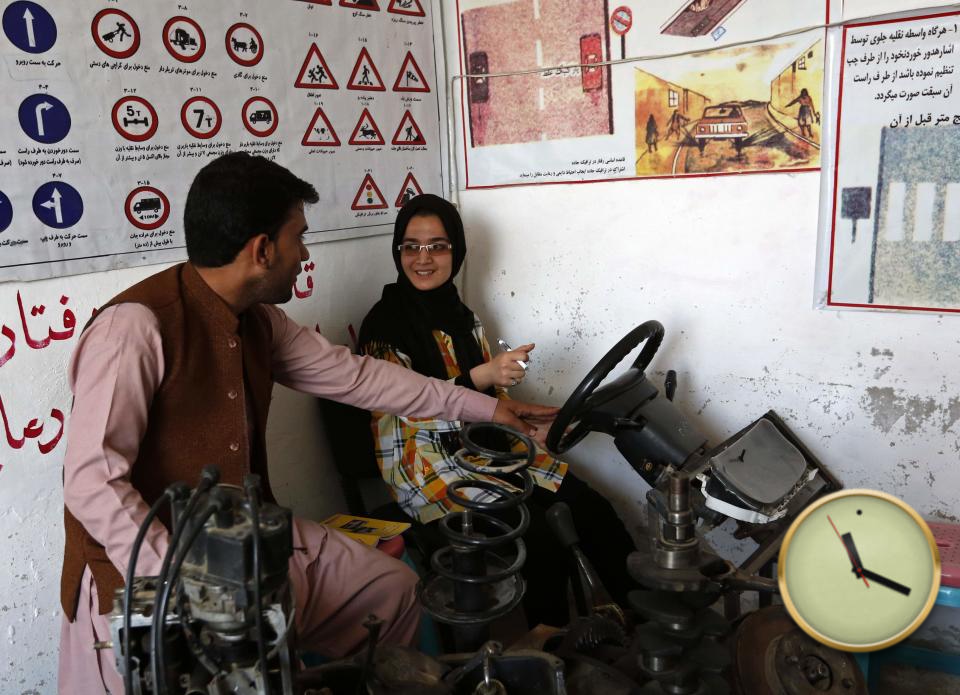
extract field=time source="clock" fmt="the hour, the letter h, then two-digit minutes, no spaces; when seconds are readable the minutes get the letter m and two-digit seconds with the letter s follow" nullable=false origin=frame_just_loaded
11h18m55s
